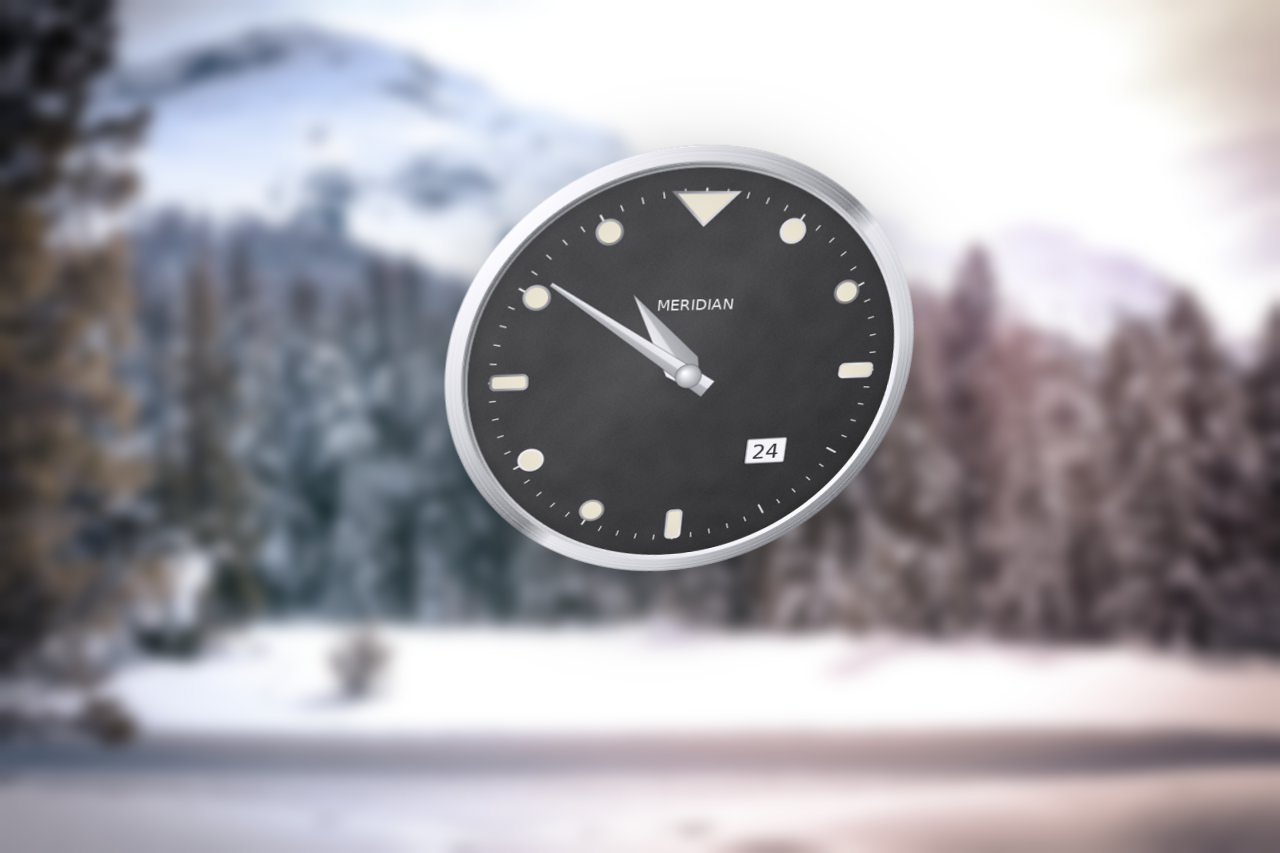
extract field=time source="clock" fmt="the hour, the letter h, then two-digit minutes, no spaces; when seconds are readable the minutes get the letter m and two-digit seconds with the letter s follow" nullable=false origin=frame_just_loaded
10h51
